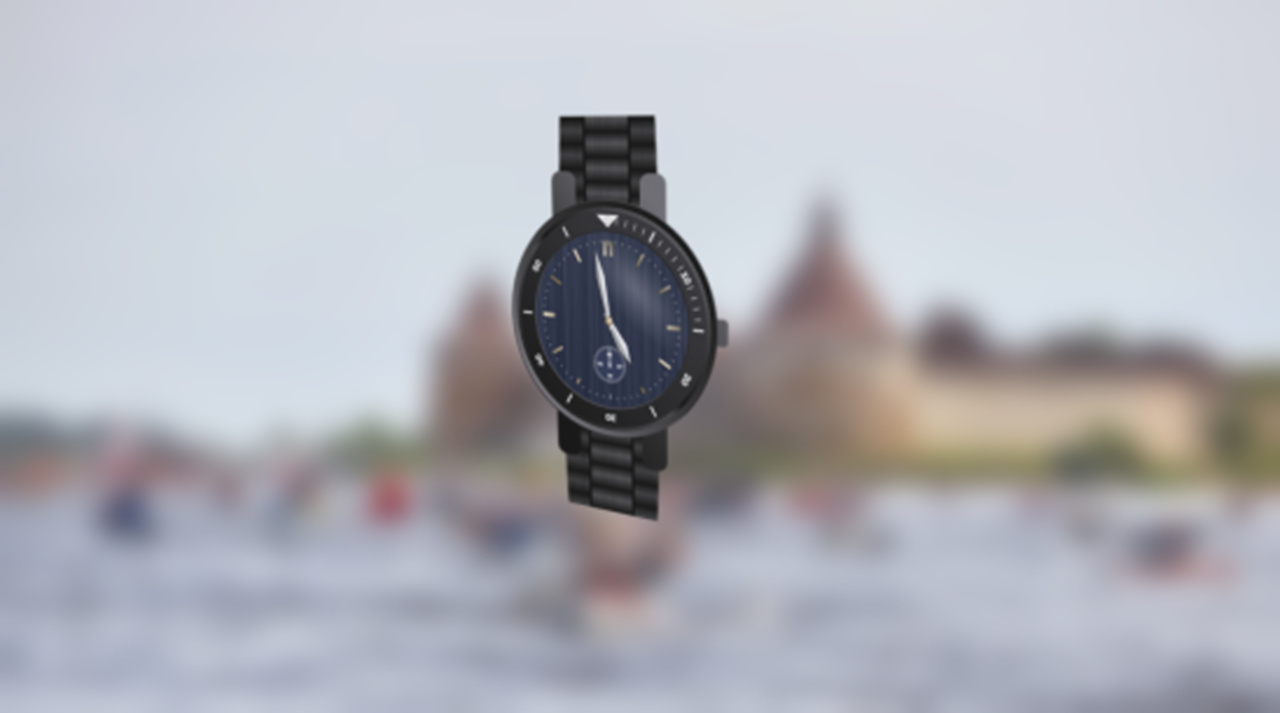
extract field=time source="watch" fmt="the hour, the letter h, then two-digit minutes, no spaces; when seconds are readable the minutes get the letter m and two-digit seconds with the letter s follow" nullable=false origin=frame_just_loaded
4h58
